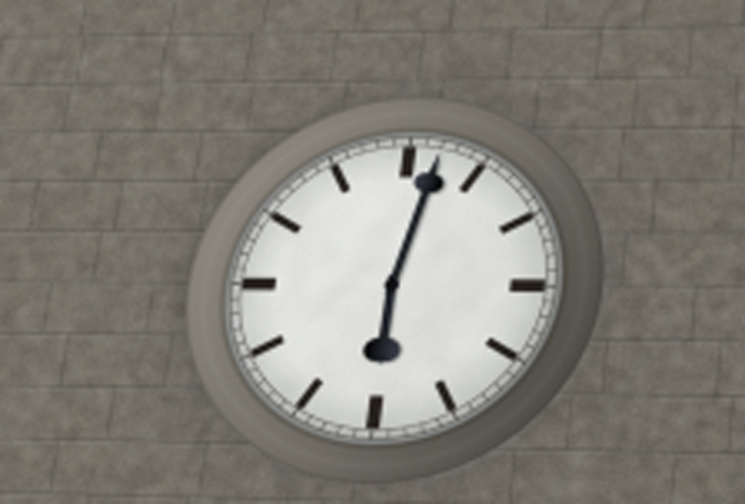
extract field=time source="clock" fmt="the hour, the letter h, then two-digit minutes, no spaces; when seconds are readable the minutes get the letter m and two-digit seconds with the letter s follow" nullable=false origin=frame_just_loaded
6h02
